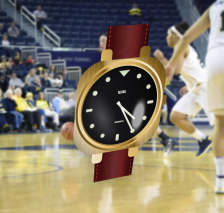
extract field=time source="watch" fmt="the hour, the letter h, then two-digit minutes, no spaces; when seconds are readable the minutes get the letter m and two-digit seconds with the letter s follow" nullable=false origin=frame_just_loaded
4h25
